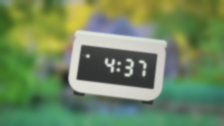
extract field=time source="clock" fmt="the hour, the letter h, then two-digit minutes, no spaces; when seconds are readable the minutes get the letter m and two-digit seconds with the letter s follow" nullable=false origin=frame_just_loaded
4h37
